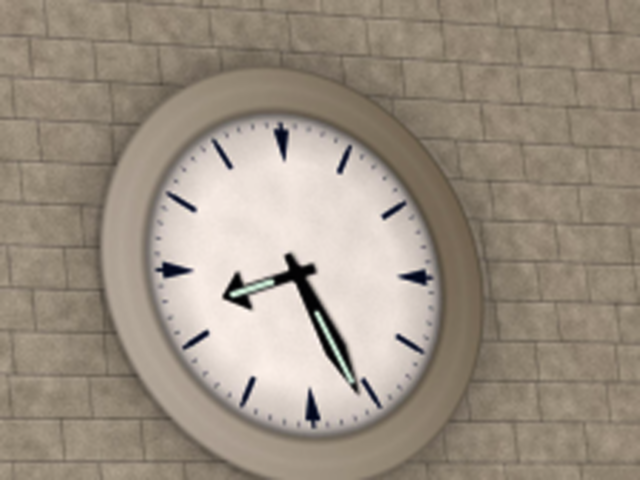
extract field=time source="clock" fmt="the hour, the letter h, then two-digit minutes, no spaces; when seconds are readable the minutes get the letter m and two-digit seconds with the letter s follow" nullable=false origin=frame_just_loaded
8h26
